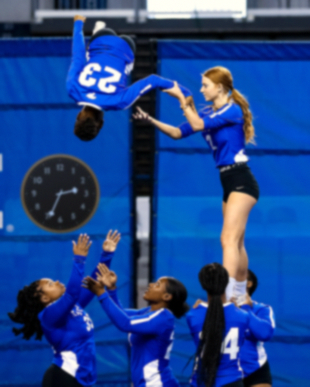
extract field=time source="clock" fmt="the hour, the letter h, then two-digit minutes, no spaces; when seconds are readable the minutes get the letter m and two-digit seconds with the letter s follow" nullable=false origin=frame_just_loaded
2h34
